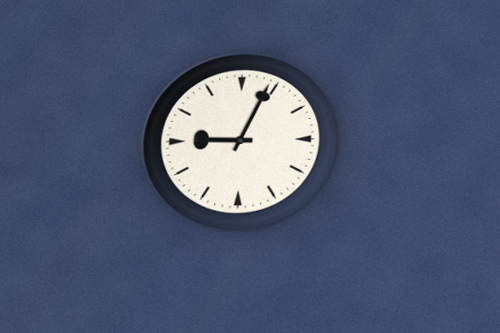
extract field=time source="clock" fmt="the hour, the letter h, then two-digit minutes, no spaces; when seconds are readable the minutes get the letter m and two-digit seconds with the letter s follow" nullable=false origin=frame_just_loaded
9h04
